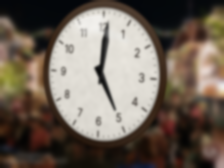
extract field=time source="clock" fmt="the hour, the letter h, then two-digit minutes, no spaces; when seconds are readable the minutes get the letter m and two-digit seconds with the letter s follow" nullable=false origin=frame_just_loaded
5h01
